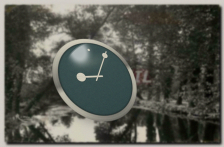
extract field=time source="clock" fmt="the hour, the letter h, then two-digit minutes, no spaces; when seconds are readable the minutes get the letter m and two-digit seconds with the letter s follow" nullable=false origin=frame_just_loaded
9h06
